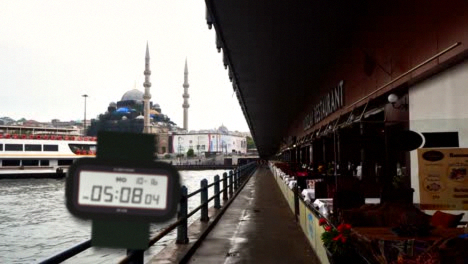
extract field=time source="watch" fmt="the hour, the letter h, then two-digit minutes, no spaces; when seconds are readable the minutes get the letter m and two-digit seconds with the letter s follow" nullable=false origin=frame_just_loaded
5h08
